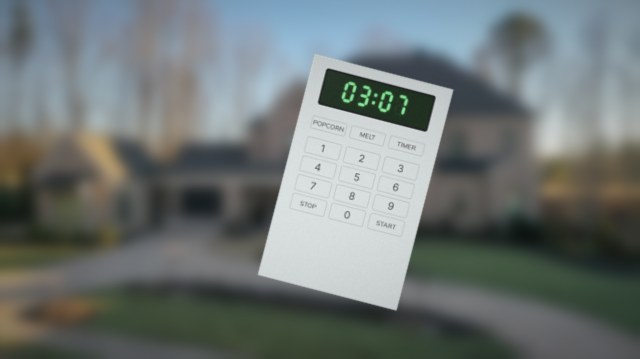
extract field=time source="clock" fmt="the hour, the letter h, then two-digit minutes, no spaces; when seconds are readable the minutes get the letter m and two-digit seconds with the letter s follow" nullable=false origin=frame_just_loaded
3h07
